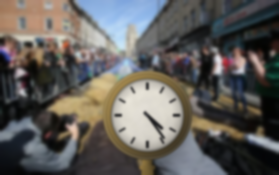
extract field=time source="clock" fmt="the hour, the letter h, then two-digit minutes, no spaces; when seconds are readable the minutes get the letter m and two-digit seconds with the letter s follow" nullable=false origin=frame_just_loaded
4h24
